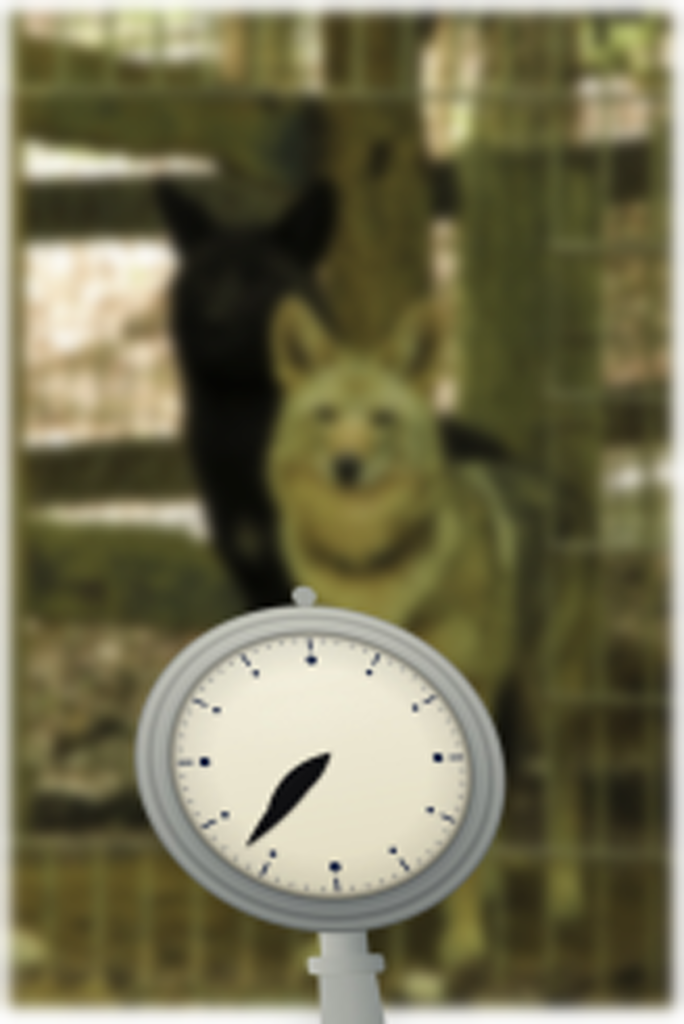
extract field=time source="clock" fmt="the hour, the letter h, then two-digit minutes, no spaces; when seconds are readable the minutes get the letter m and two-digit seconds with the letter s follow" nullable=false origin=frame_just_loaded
7h37
